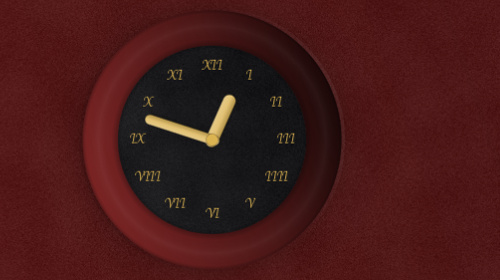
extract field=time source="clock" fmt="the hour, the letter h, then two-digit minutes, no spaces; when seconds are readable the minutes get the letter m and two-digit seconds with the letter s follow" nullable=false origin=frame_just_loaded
12h48
